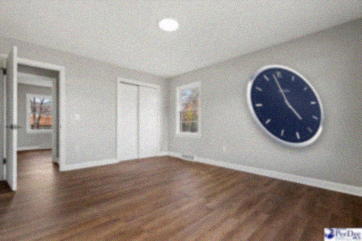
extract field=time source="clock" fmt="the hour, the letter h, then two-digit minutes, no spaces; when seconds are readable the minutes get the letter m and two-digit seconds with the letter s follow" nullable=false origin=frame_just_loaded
4h58
